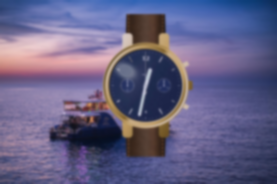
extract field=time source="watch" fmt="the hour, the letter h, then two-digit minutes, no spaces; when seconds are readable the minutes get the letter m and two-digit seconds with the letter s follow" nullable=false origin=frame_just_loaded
12h32
